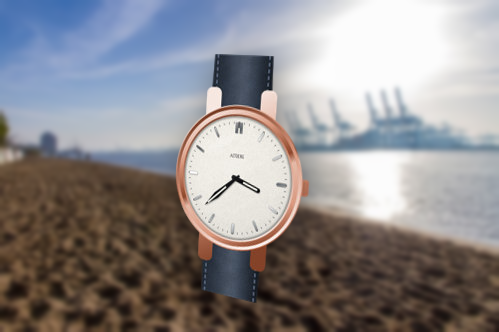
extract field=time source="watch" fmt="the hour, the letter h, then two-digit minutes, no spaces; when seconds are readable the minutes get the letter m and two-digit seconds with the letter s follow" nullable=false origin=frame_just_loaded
3h38
